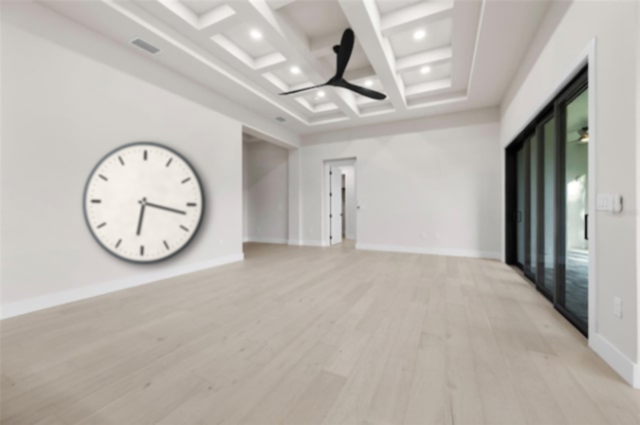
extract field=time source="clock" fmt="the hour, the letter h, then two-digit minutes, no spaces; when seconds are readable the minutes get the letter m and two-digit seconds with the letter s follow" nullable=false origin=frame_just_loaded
6h17
